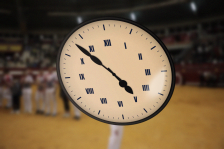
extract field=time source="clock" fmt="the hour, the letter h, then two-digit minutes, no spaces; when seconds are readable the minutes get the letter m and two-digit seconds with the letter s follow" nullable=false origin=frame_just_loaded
4h53
